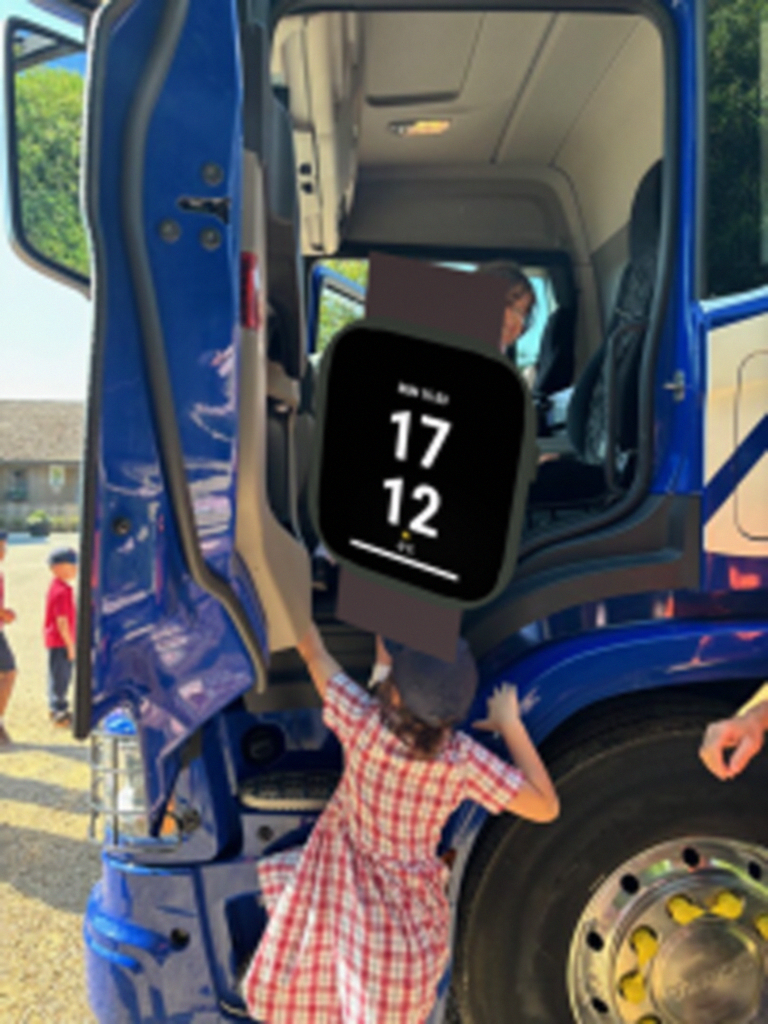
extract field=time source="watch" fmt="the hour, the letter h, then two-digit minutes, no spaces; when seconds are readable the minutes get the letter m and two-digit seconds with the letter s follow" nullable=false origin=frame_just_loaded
17h12
